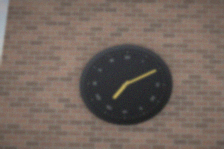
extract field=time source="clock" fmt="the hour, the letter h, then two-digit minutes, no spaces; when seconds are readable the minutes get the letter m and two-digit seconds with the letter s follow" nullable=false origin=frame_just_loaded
7h10
